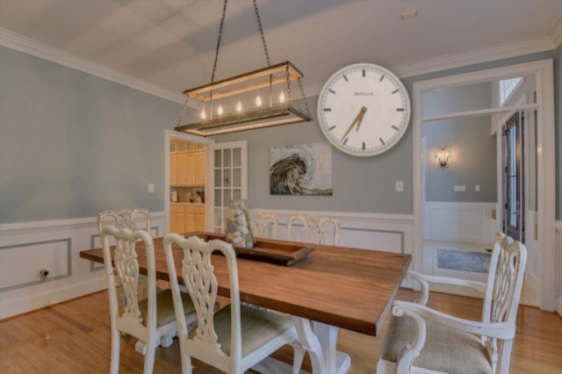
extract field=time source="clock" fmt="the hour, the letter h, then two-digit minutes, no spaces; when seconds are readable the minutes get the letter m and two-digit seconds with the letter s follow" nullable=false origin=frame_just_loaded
6h36
